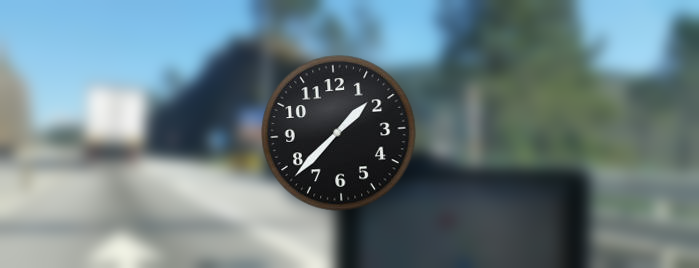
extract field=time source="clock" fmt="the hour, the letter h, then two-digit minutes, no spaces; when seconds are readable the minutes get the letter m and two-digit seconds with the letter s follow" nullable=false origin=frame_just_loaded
1h38
